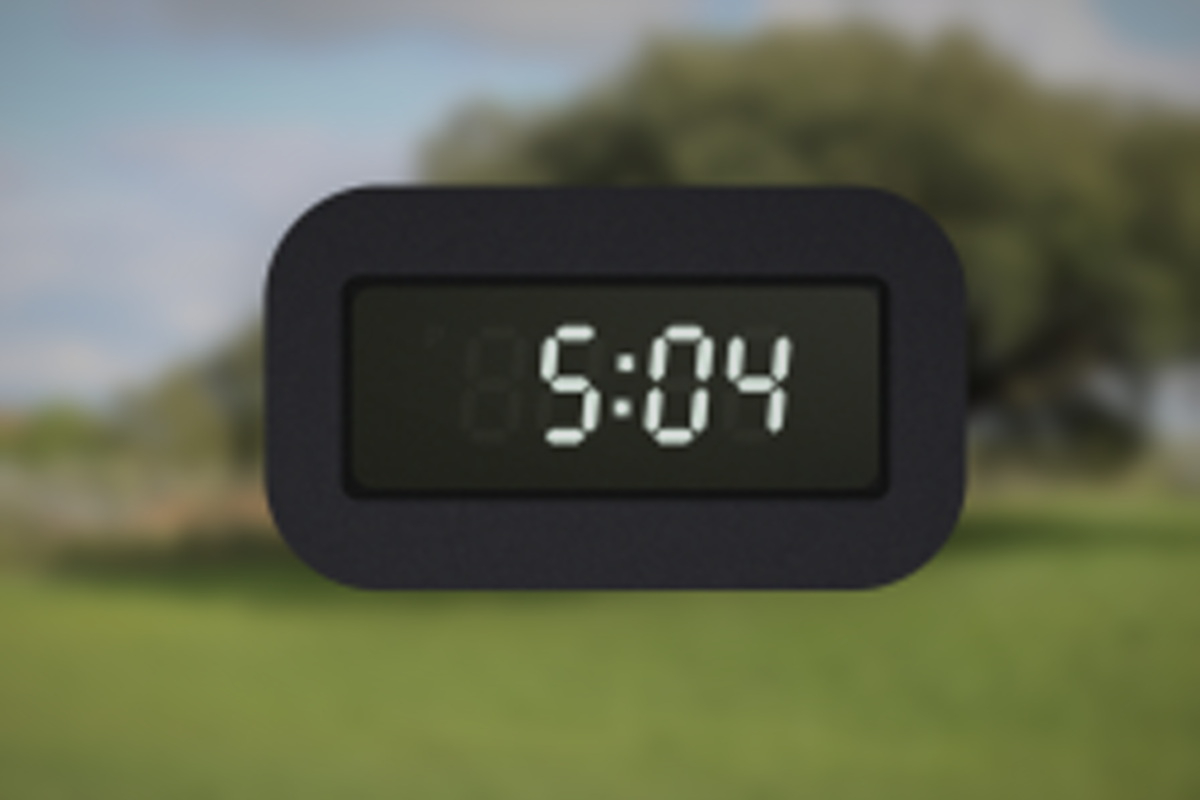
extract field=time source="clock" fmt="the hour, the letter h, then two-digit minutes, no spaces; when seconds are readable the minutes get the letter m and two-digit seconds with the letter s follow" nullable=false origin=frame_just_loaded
5h04
